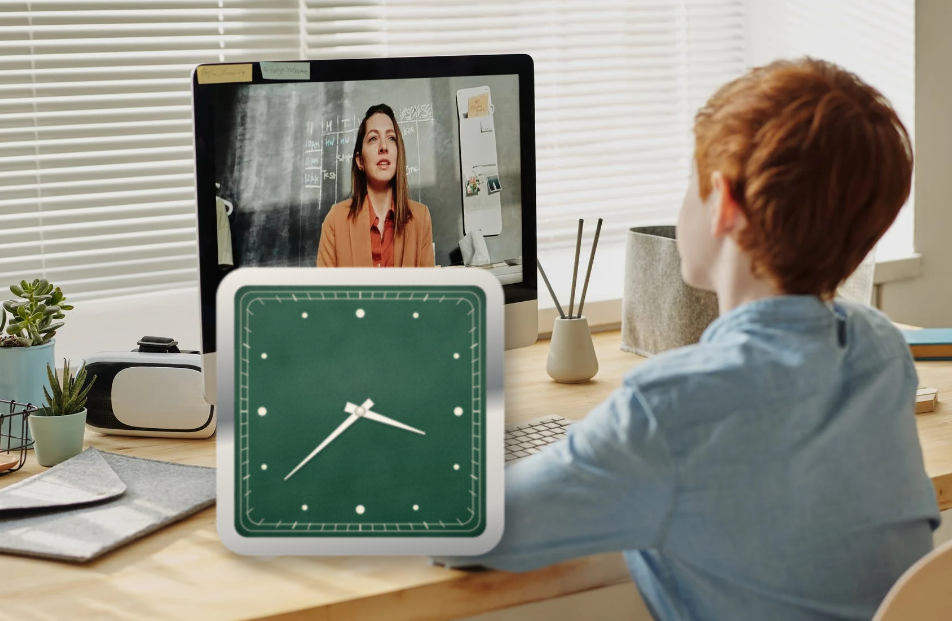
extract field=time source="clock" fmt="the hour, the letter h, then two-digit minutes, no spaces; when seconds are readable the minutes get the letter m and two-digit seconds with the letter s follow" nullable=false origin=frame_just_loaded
3h38
